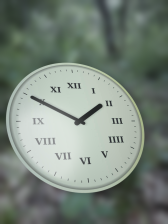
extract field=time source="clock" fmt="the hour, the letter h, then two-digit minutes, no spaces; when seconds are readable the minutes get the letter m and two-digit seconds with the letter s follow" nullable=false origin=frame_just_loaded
1h50
